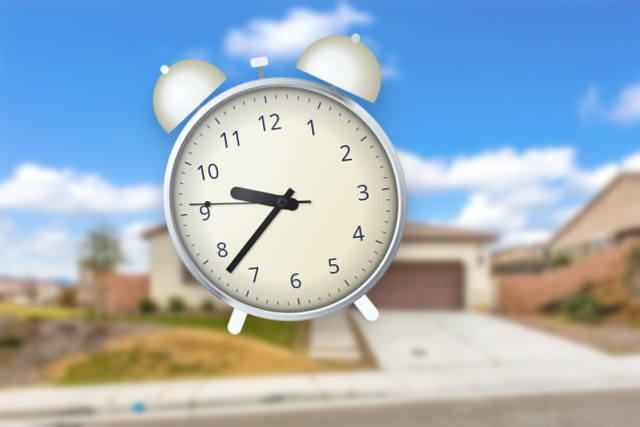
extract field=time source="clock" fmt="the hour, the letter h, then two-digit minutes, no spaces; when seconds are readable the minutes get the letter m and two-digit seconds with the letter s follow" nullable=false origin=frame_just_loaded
9h37m46s
